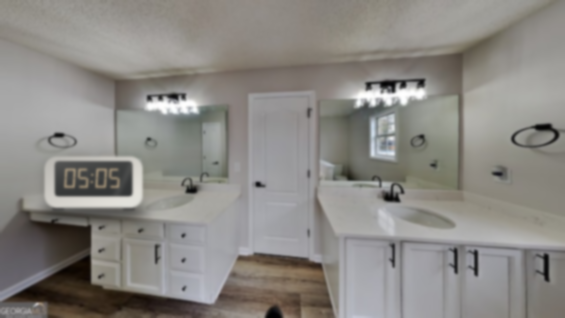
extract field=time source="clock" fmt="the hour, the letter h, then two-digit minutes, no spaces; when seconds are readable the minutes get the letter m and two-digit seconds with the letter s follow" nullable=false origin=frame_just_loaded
5h05
